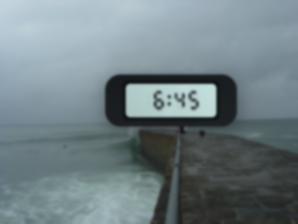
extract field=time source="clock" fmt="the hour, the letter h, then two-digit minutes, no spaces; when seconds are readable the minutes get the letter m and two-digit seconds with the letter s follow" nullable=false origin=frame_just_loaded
6h45
